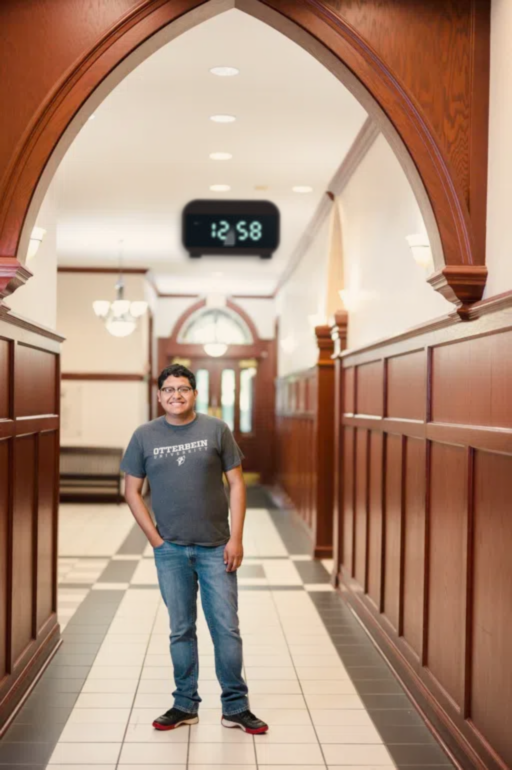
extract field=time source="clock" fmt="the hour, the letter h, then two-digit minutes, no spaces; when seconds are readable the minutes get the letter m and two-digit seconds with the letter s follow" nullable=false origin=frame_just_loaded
12h58
